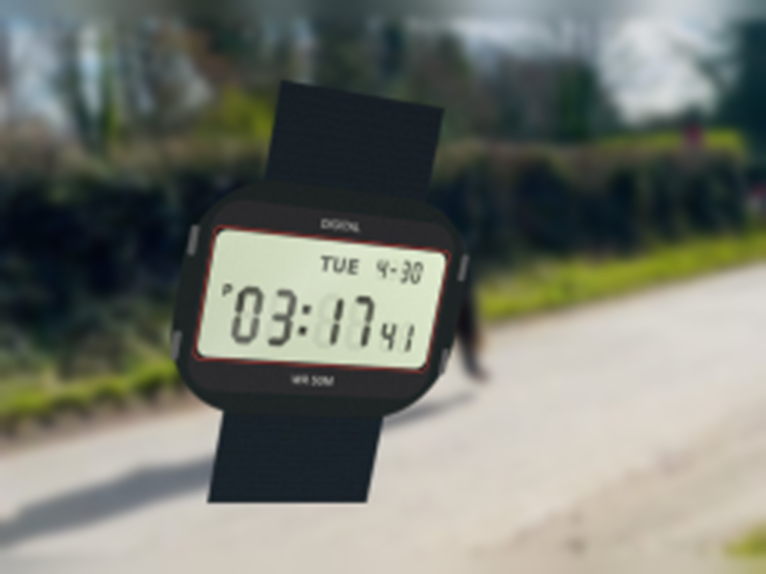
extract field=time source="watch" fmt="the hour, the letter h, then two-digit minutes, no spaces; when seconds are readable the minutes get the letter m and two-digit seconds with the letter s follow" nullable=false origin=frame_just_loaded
3h17m41s
